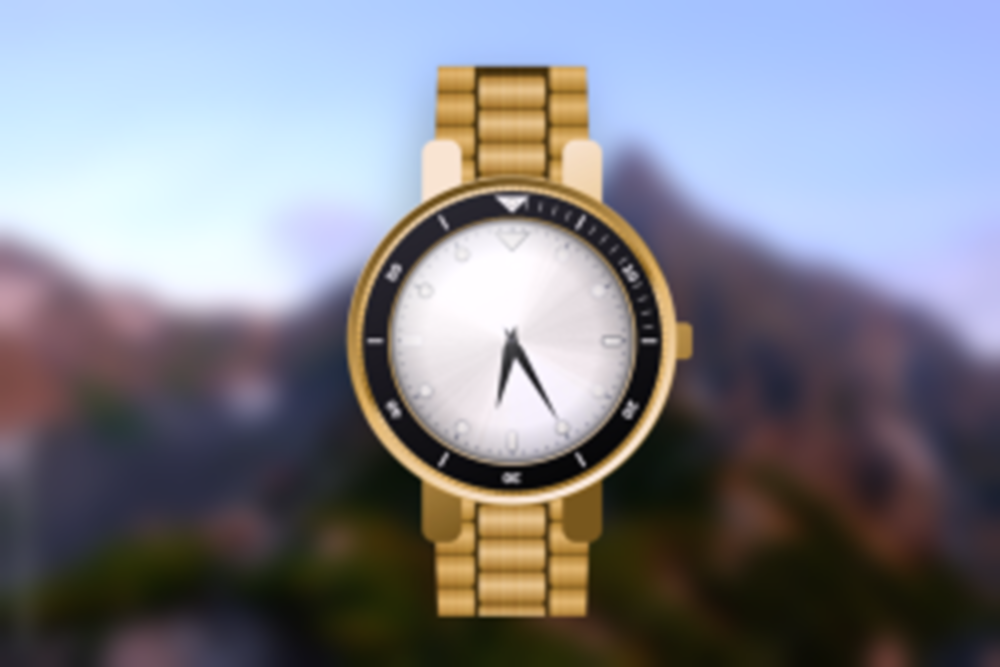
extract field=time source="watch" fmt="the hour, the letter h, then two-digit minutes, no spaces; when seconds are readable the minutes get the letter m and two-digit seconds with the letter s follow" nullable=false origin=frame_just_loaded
6h25
